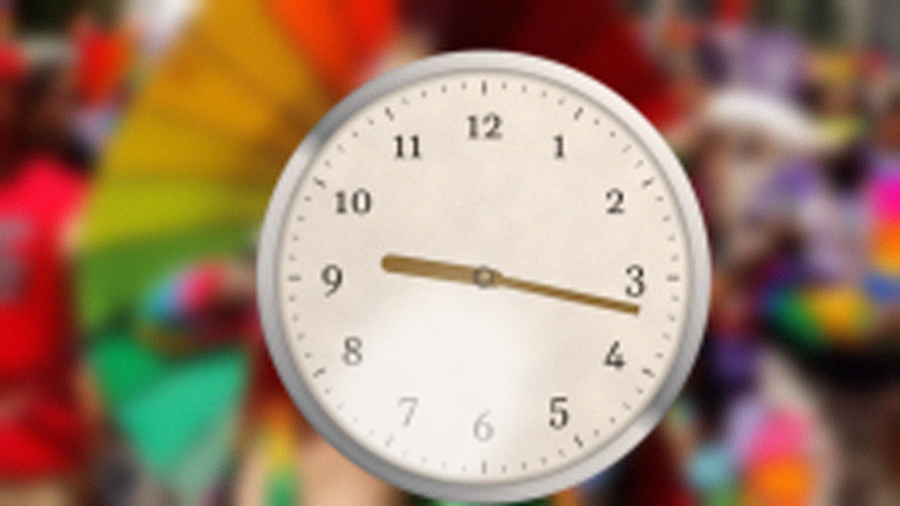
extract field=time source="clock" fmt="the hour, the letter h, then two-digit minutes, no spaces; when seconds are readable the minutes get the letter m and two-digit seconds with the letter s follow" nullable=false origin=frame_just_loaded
9h17
